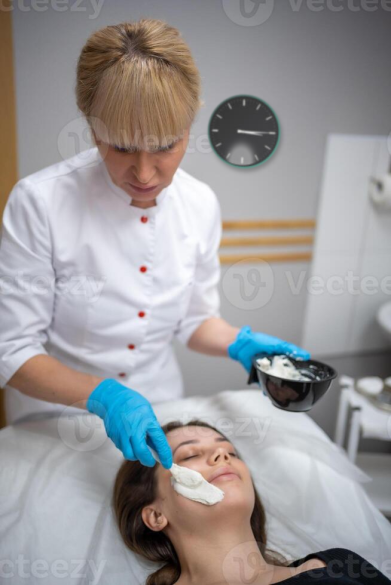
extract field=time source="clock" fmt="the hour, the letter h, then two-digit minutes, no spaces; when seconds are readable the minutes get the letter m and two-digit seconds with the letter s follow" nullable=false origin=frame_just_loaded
3h15
